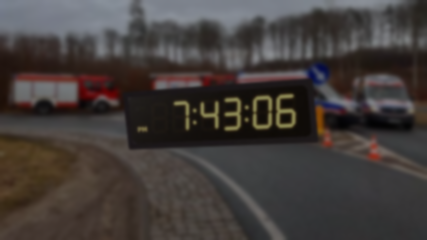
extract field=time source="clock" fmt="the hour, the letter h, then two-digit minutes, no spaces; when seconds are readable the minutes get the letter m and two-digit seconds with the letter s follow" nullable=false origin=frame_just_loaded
7h43m06s
